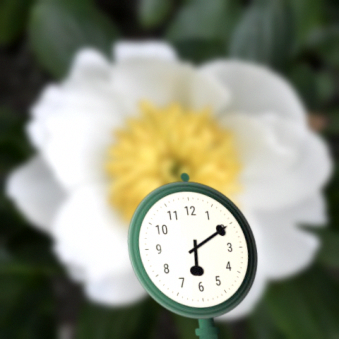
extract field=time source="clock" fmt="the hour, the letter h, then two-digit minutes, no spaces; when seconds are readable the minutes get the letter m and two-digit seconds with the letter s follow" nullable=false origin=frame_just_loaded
6h10
